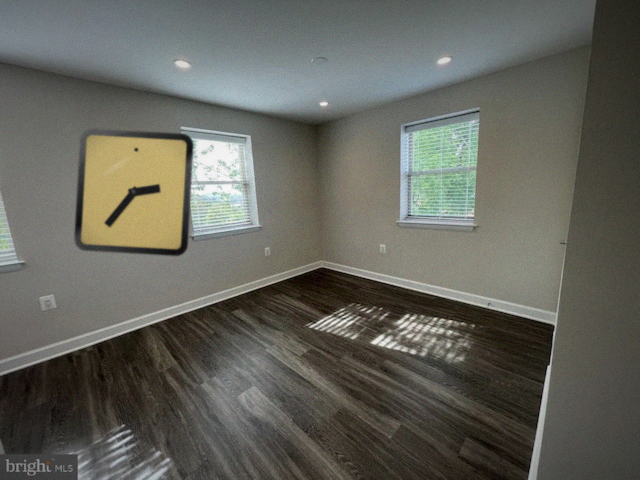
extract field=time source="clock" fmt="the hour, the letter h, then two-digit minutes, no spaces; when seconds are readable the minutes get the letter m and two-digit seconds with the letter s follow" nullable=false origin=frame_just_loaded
2h36
